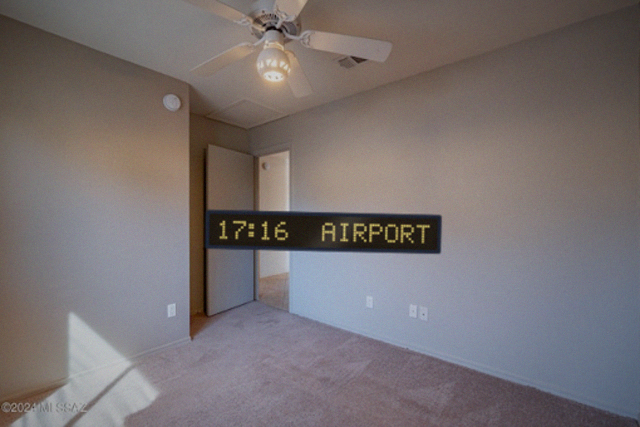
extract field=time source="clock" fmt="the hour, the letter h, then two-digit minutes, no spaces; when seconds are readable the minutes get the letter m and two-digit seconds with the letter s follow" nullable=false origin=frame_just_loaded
17h16
